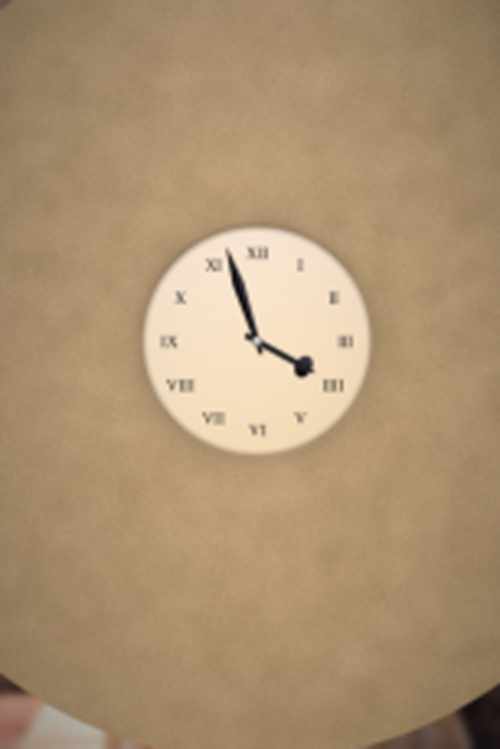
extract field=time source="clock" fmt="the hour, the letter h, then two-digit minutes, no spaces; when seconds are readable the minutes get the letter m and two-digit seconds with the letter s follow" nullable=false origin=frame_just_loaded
3h57
